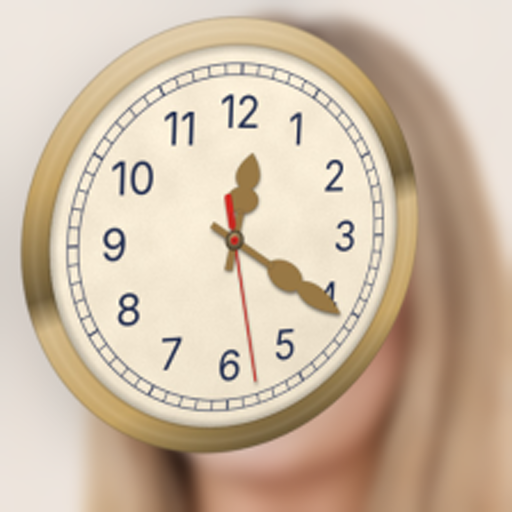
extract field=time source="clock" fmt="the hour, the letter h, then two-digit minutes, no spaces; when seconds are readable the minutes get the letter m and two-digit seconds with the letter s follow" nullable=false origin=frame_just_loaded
12h20m28s
